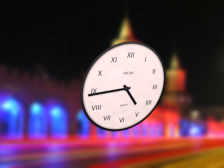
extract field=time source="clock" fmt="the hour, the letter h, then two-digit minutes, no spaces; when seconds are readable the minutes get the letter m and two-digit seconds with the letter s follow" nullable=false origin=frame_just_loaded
4h44
